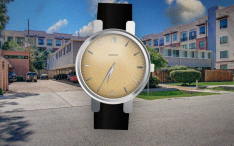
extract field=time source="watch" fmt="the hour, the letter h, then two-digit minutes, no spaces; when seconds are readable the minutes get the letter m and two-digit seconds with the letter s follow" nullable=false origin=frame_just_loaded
6h35
